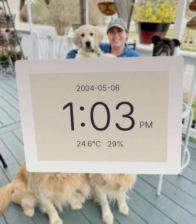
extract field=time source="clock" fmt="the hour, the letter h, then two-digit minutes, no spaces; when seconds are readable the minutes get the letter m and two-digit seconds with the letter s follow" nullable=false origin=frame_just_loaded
1h03
